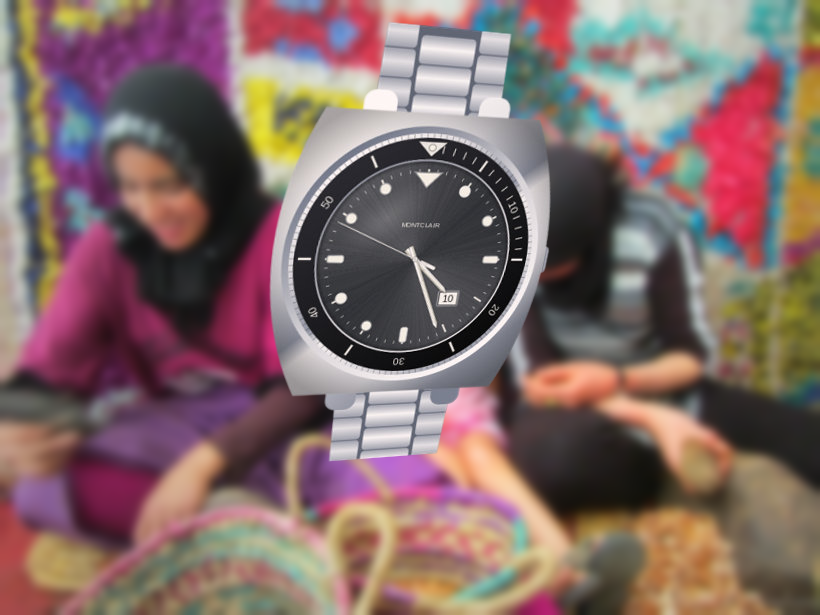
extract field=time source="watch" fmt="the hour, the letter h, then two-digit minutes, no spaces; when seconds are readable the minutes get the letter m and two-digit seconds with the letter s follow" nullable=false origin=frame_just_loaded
4h25m49s
